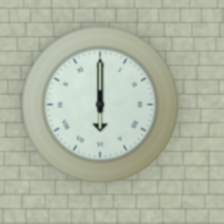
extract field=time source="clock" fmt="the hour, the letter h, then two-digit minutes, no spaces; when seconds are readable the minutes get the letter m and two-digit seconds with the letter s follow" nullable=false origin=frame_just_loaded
6h00
